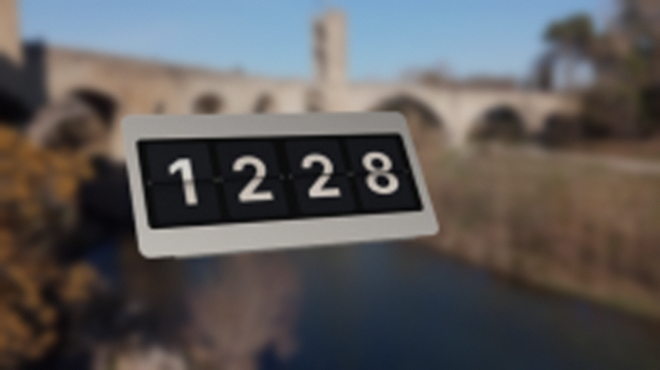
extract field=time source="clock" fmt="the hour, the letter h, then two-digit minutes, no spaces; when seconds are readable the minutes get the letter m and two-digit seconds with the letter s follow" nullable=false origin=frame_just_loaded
12h28
